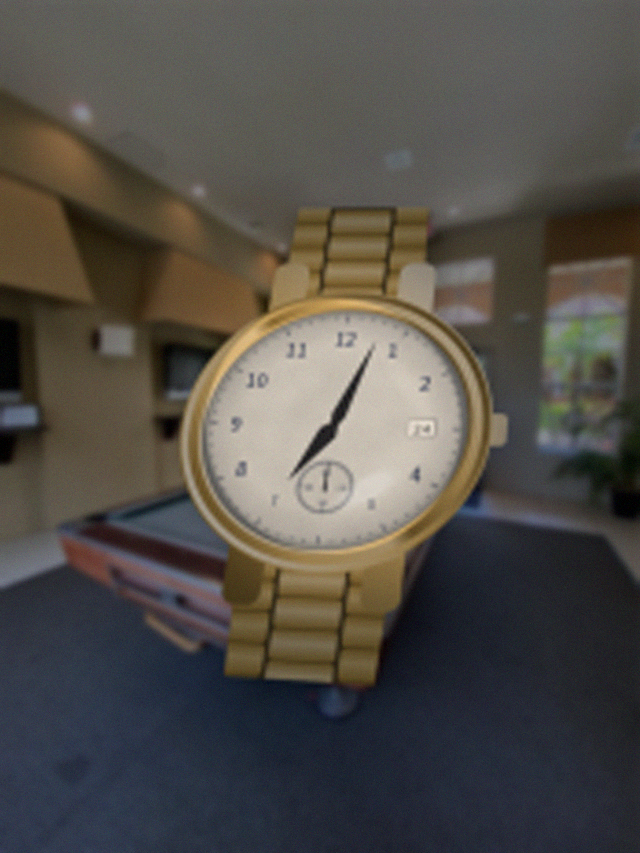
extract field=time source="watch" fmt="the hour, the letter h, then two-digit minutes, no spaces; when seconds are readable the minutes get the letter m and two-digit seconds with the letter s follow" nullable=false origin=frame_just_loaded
7h03
